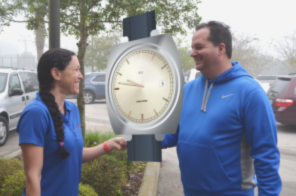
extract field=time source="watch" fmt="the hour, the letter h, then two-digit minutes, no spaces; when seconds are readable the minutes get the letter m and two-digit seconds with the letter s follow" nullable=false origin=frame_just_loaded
9h47
